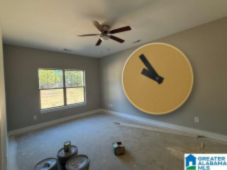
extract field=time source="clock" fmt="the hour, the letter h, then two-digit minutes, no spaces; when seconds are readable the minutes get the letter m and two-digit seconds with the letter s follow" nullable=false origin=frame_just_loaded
9h54
